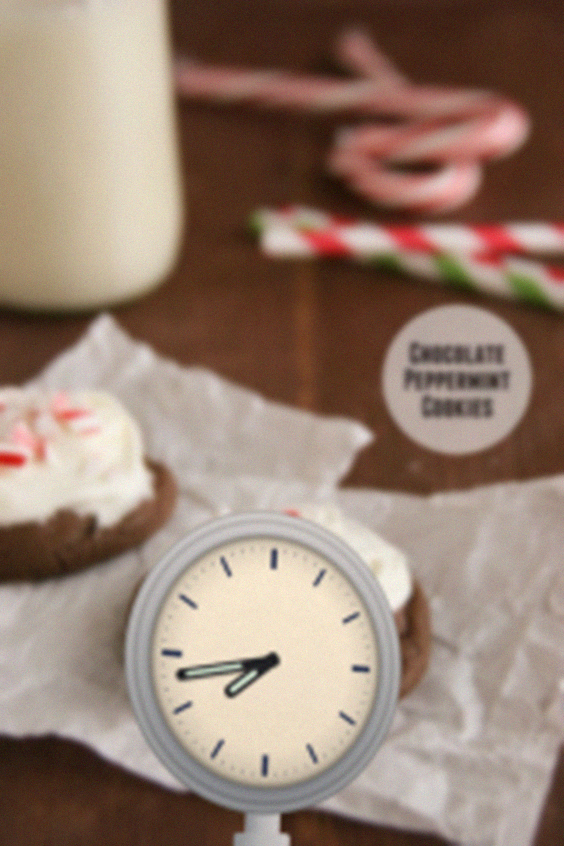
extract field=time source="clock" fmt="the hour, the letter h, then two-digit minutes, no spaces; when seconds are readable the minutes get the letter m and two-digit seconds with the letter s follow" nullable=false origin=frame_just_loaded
7h43
